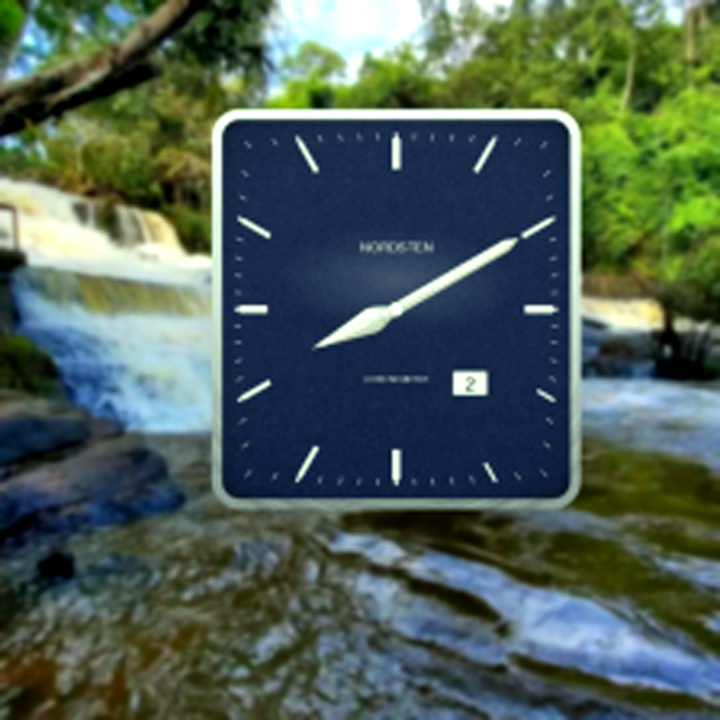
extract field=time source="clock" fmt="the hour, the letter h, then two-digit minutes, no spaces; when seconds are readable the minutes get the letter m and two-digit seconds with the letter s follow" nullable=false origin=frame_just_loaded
8h10
